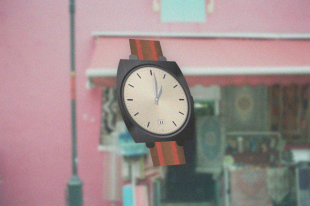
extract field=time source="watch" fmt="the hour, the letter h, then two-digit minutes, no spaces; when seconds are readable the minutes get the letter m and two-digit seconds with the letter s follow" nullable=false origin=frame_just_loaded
1h01
